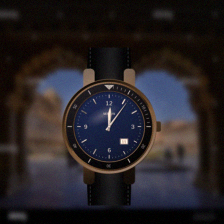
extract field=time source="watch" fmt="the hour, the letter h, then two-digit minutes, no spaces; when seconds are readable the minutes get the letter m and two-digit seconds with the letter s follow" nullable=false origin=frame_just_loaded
12h06
